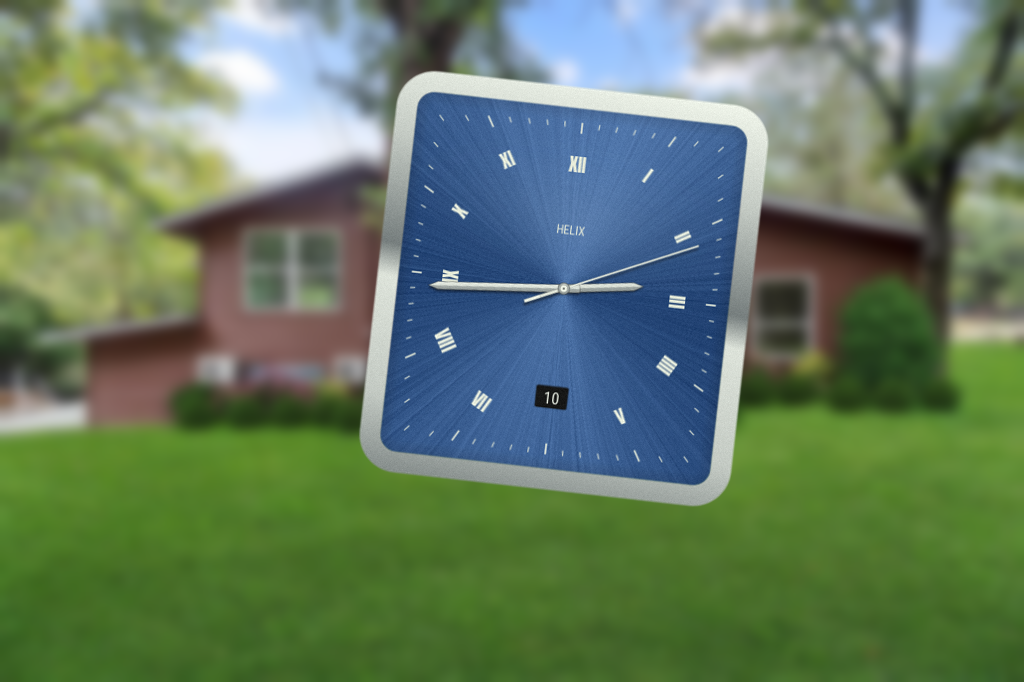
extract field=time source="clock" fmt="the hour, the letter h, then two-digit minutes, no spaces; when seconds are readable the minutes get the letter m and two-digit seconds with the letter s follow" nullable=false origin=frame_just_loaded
2h44m11s
